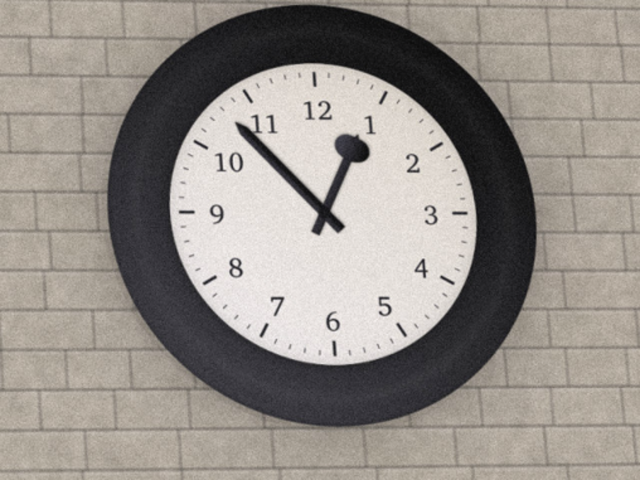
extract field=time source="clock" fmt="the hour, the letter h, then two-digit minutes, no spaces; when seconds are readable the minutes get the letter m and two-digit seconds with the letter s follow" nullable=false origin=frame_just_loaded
12h53
